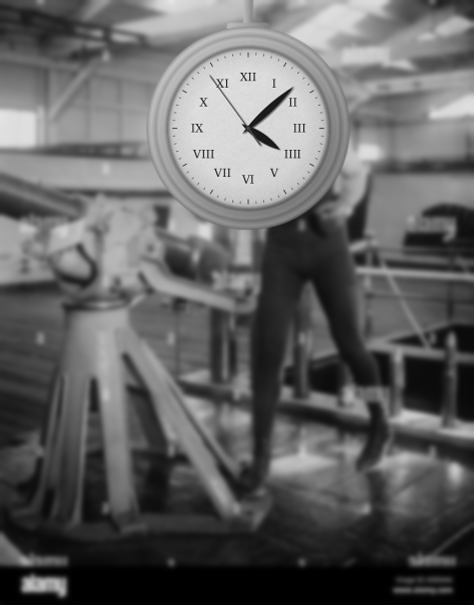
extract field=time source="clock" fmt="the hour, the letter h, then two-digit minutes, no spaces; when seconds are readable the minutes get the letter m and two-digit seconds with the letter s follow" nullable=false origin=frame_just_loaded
4h07m54s
